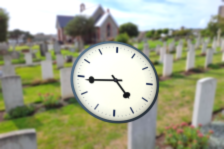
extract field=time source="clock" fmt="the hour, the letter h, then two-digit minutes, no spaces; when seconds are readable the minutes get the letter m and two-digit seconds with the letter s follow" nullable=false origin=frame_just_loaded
4h44
